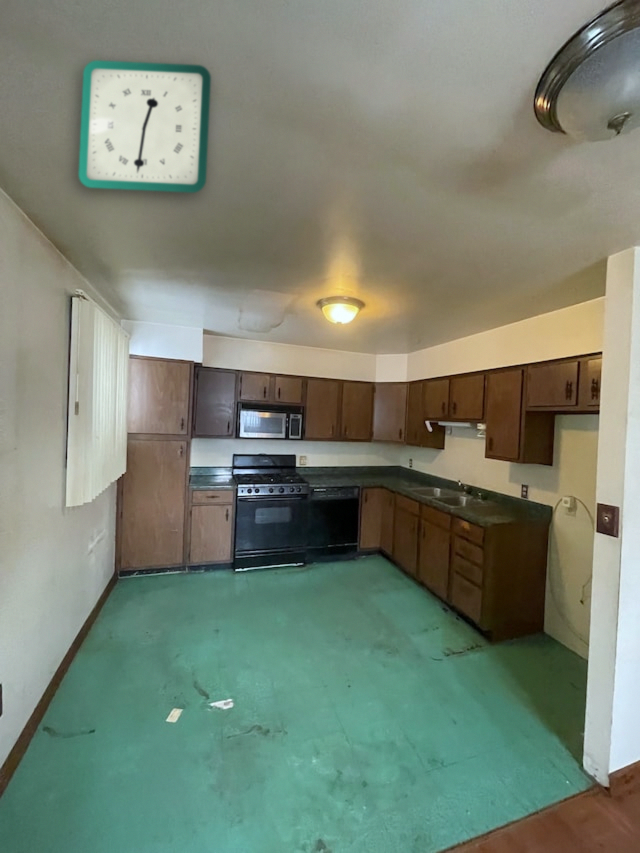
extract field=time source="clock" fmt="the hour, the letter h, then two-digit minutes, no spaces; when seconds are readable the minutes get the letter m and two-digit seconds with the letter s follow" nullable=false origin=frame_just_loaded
12h31
